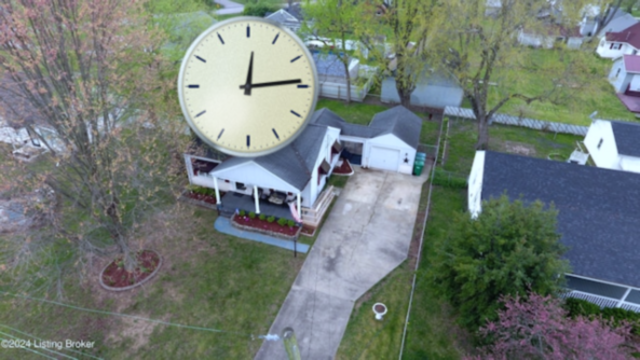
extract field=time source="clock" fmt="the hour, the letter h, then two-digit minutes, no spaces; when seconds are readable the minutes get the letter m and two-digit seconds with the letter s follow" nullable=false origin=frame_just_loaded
12h14
